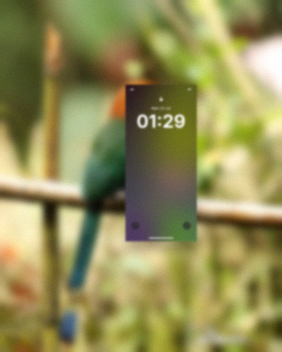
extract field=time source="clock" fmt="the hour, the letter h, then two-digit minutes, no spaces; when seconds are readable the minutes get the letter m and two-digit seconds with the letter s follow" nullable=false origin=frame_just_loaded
1h29
